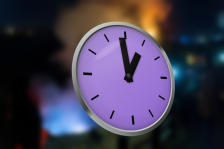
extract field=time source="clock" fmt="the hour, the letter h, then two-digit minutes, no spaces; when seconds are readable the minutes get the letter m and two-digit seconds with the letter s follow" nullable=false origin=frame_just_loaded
12h59
